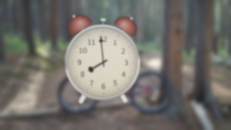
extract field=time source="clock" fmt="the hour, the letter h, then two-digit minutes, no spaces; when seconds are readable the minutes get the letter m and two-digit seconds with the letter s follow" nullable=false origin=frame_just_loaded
7h59
